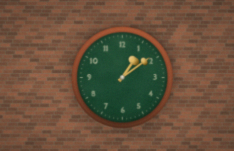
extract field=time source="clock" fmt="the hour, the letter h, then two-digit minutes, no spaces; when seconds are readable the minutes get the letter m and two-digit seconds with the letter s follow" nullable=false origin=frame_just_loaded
1h09
